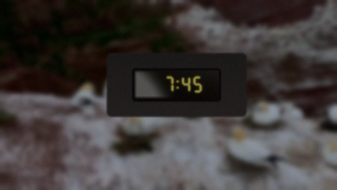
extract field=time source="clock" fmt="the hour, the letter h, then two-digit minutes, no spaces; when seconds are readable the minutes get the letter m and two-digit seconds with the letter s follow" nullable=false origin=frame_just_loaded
7h45
